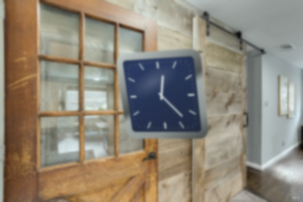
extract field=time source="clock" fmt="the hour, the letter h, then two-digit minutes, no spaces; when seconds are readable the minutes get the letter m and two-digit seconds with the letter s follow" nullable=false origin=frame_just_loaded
12h23
